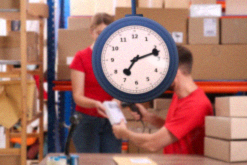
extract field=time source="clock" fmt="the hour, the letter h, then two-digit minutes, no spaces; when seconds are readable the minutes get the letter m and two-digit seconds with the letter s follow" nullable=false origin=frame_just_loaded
7h12
